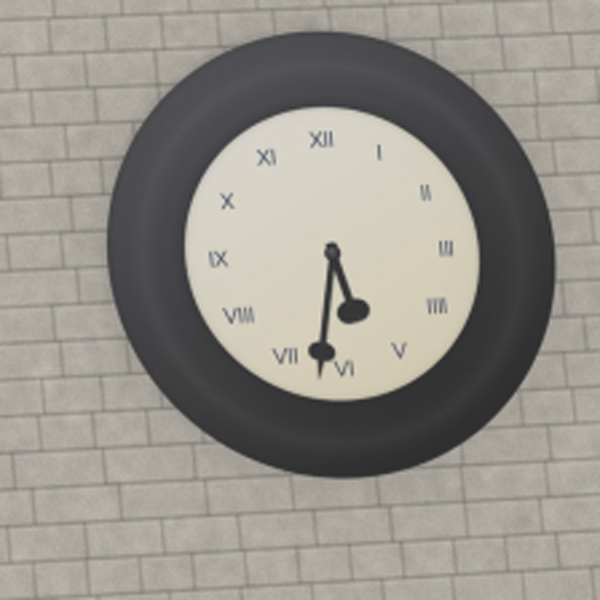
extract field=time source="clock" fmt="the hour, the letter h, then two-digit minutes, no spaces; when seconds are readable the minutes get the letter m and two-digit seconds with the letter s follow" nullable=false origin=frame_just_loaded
5h32
